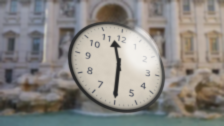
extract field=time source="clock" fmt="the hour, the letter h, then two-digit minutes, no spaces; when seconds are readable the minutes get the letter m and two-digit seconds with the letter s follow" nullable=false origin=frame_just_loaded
11h30
